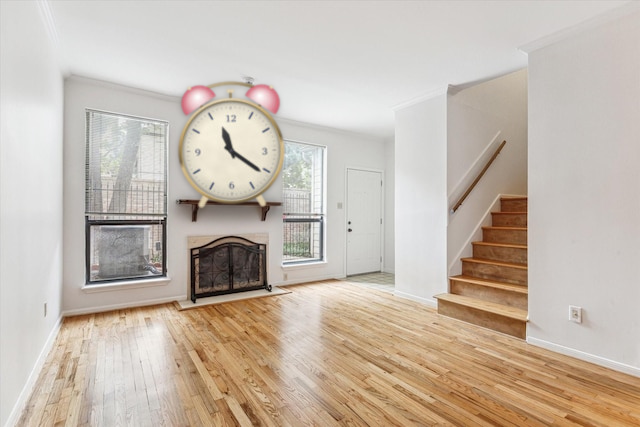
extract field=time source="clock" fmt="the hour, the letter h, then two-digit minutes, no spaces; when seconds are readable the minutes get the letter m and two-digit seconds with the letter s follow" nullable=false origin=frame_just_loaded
11h21
